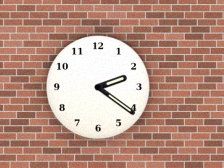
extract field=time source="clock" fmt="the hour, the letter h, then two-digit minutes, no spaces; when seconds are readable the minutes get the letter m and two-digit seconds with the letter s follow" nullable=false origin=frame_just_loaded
2h21
